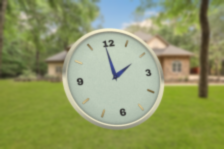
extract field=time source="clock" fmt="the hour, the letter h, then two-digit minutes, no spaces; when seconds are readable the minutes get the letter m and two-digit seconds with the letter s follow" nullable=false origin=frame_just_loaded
1h59
